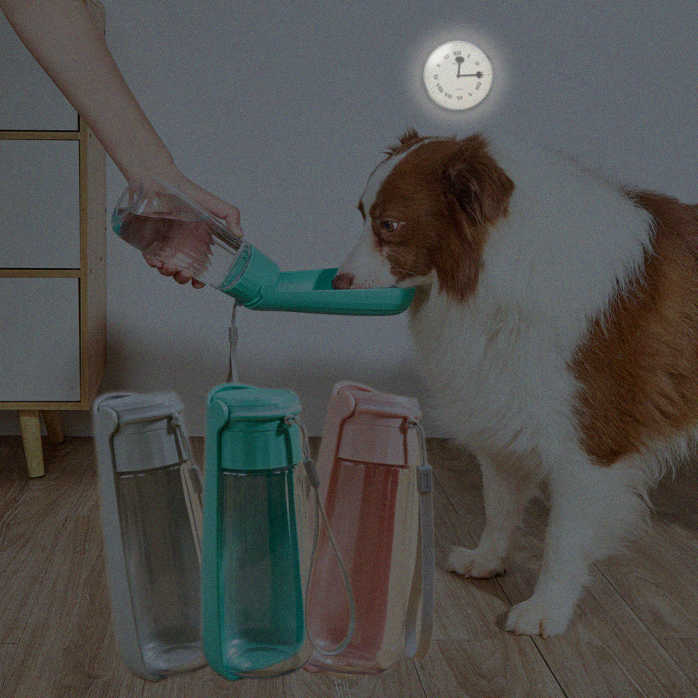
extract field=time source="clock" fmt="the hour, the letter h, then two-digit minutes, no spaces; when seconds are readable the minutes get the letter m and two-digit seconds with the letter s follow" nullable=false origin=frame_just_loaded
12h15
